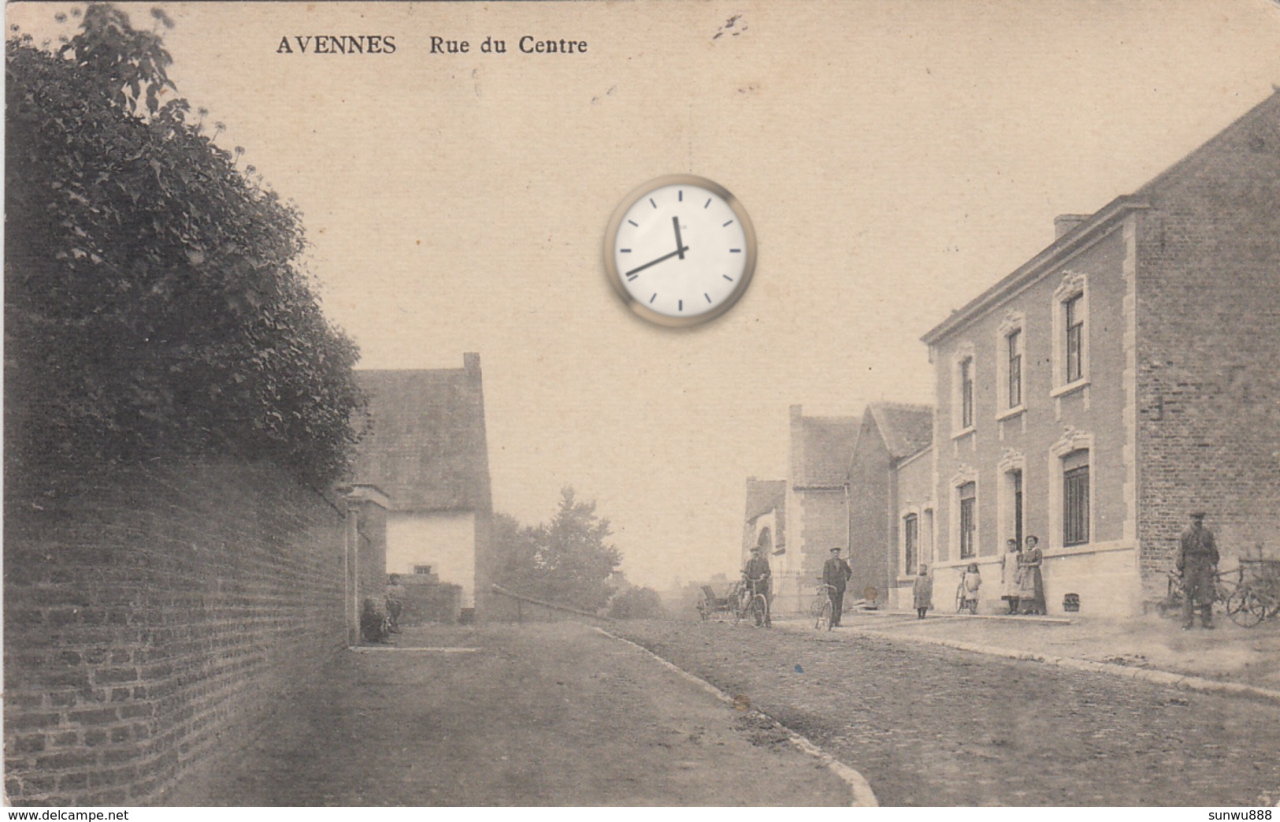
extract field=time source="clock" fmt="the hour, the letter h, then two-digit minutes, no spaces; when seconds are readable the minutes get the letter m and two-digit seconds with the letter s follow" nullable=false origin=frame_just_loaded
11h41
